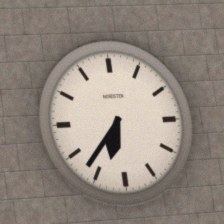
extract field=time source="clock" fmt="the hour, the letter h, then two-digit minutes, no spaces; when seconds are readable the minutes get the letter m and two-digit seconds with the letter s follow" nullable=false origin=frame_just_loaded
6h37
